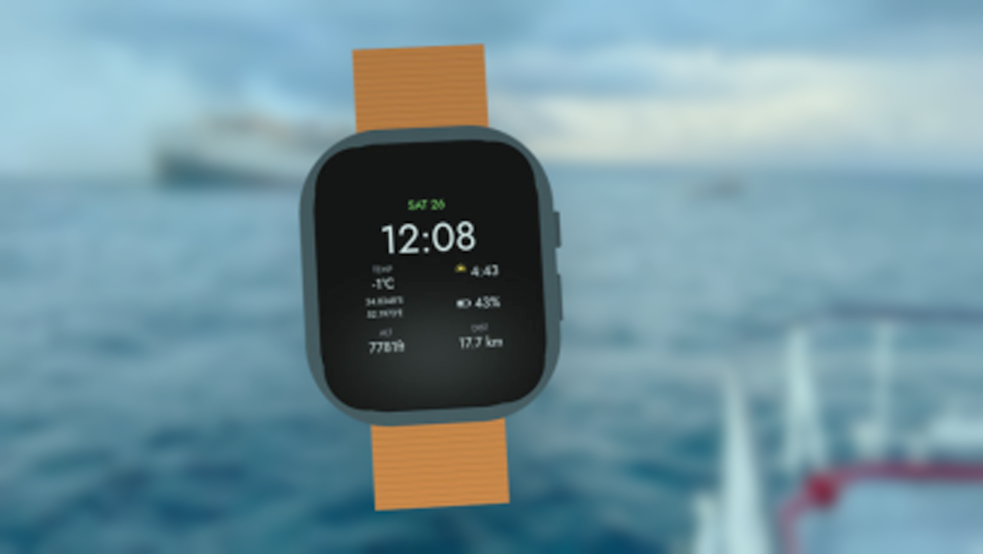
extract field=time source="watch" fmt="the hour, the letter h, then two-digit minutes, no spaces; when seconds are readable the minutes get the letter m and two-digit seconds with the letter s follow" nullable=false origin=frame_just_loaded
12h08
